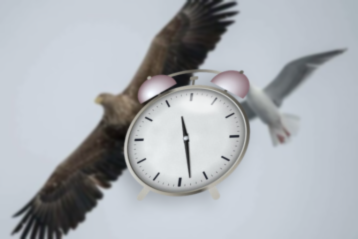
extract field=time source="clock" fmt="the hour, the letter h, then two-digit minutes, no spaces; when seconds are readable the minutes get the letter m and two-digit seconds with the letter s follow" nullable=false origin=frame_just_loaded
11h28
